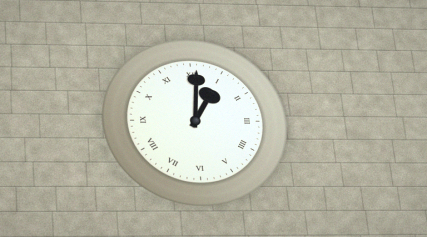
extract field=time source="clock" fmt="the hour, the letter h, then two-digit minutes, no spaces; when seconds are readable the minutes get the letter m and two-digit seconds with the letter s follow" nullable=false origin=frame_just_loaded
1h01
